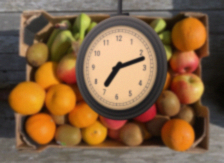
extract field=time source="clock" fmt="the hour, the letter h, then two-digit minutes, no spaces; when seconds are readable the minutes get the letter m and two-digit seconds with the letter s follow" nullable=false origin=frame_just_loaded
7h12
